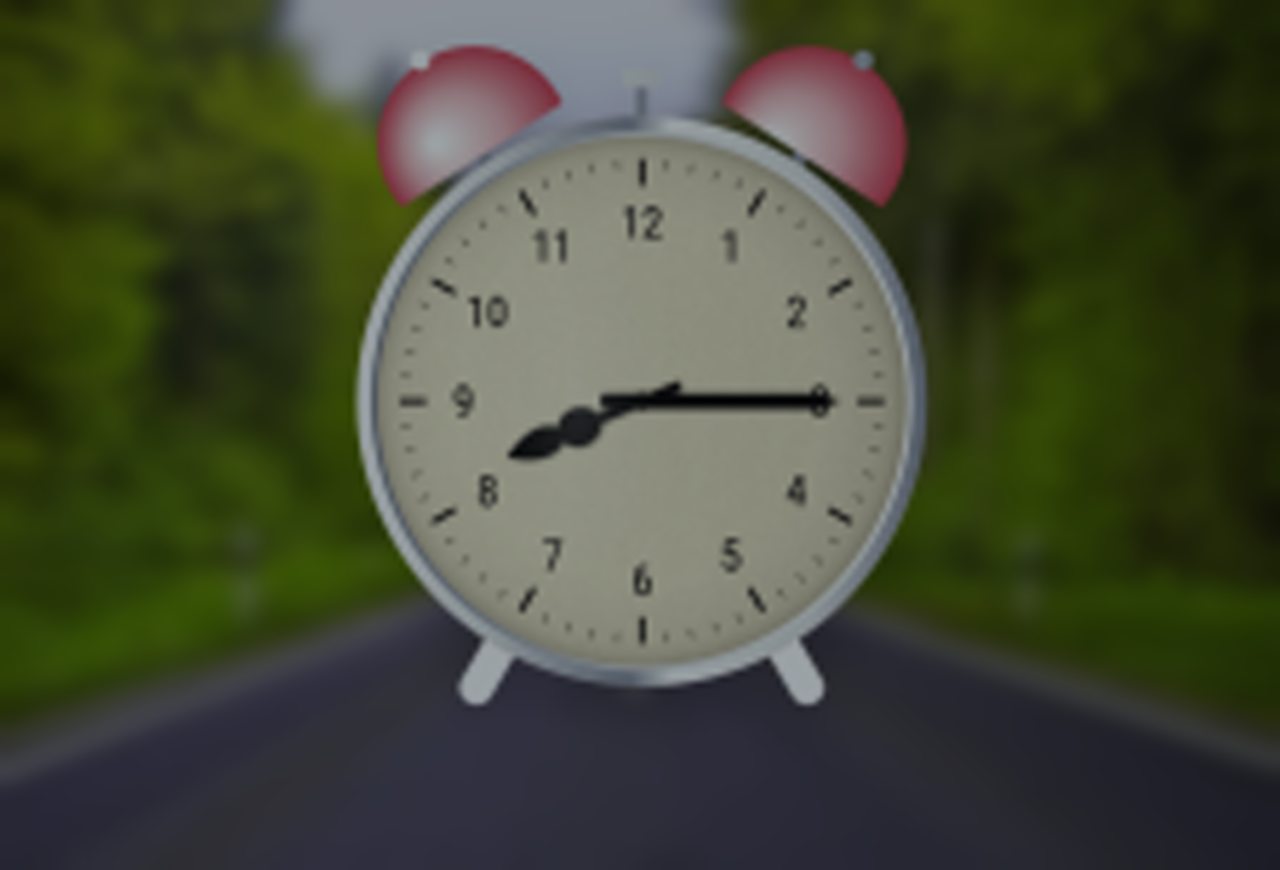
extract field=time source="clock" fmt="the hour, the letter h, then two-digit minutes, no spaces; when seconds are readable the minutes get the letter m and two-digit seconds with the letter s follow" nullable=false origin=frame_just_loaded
8h15
